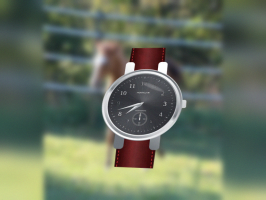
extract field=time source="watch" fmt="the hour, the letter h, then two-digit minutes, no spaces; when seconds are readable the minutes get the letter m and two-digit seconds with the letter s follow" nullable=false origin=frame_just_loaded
7h42
